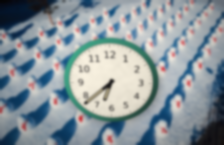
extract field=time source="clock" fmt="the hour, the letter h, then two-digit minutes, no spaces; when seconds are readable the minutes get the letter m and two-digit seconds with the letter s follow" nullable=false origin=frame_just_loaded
6h38
